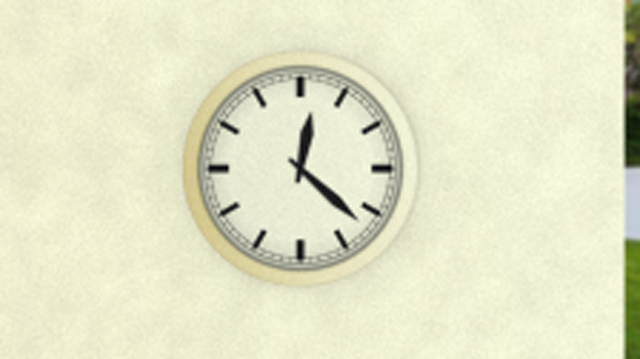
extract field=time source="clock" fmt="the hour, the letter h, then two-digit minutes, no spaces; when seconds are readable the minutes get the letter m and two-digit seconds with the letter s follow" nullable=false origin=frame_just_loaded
12h22
